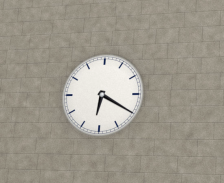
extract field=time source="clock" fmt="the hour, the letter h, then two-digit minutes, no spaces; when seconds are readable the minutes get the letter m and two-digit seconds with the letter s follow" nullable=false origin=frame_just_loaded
6h20
